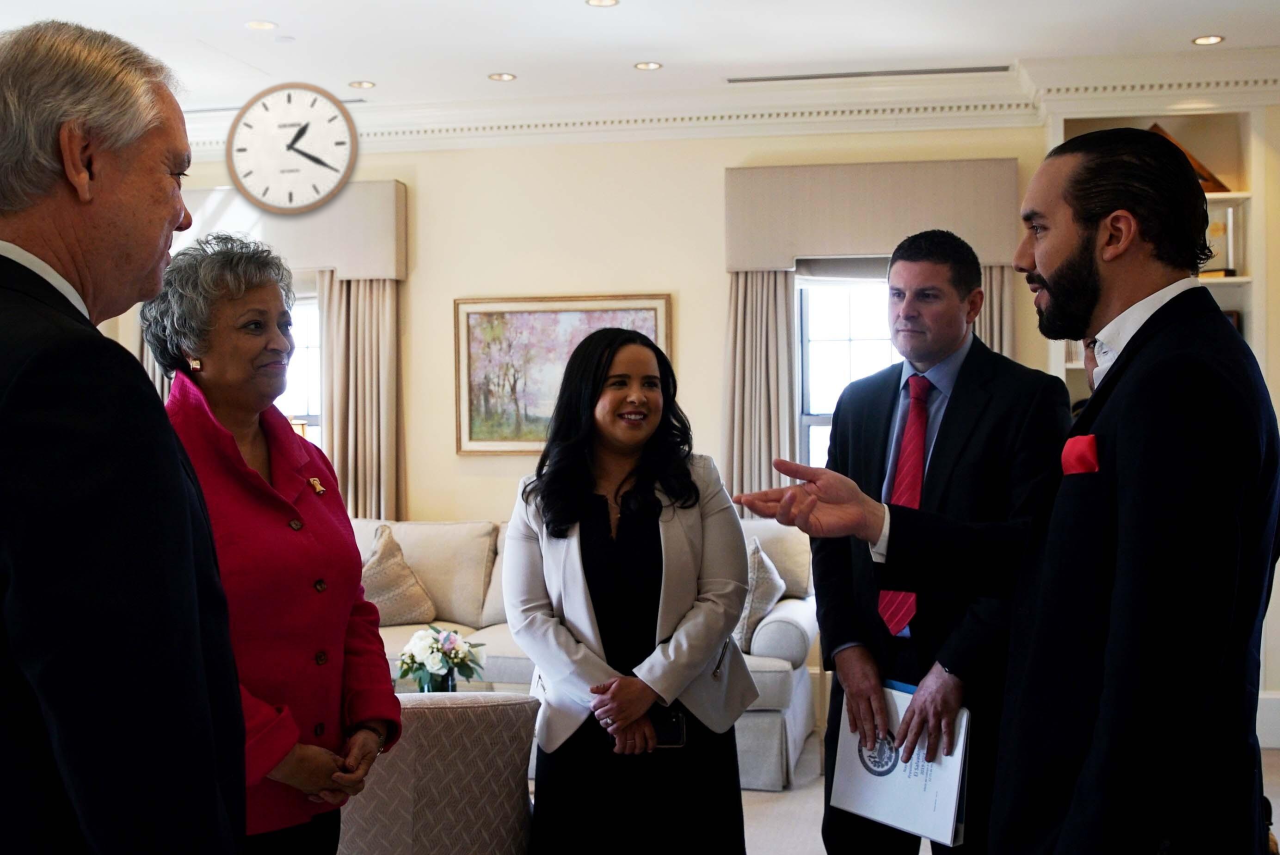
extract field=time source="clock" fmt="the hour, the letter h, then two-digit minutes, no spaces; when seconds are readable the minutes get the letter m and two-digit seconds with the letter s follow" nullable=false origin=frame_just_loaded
1h20
